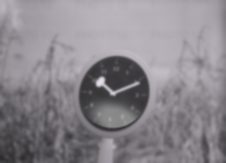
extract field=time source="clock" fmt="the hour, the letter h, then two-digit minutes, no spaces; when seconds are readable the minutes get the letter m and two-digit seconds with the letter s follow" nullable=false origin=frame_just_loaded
10h11
